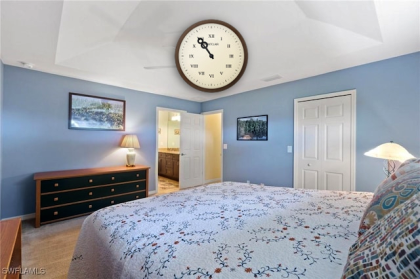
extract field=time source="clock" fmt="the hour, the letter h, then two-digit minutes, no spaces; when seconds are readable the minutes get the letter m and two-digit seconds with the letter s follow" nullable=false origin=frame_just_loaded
10h54
